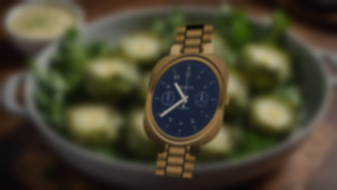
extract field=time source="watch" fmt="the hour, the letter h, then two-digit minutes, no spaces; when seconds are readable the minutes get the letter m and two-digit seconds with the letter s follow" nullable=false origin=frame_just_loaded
10h39
